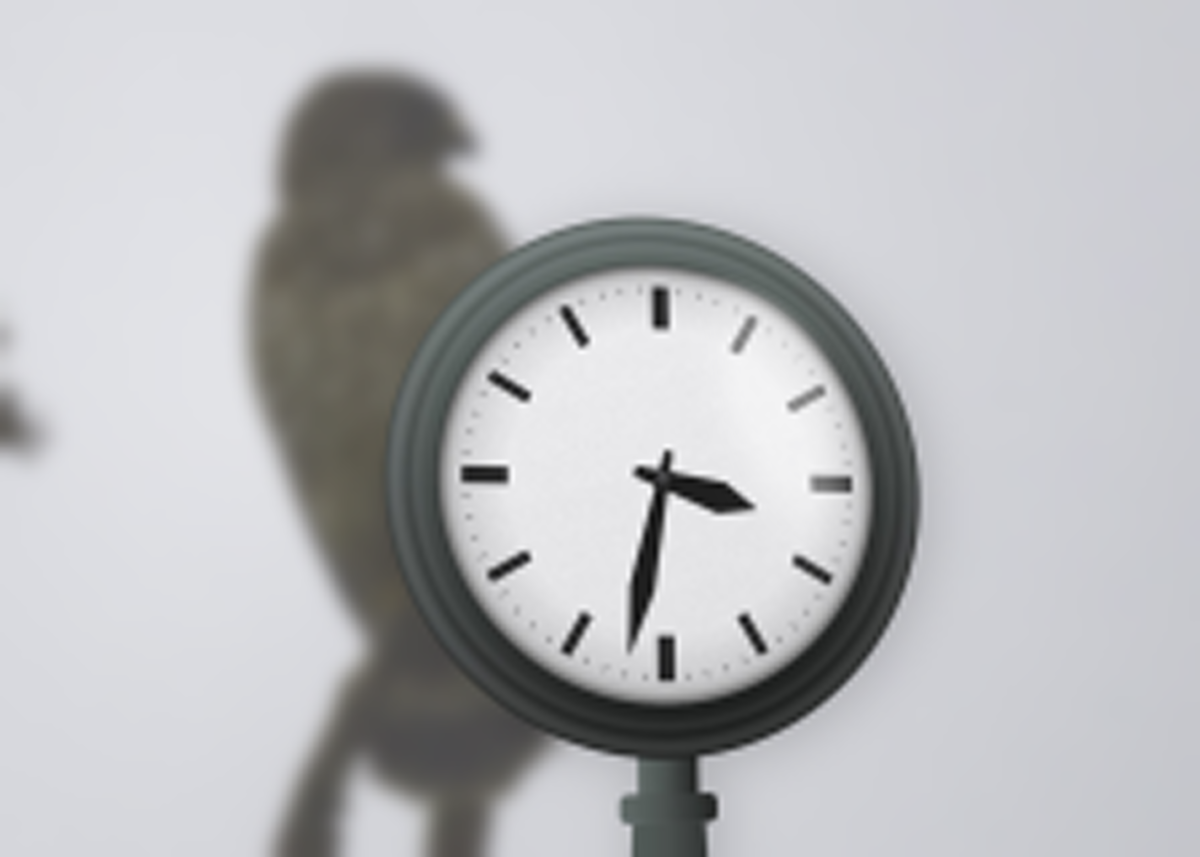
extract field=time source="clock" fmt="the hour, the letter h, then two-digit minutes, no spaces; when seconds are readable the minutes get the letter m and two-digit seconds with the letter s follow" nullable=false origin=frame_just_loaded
3h32
